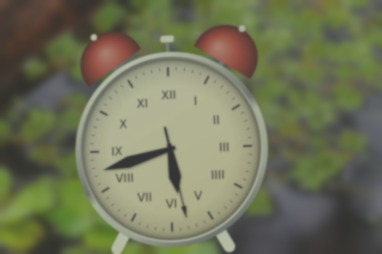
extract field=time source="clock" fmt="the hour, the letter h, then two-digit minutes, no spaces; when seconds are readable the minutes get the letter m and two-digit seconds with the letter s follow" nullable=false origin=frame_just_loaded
5h42m28s
